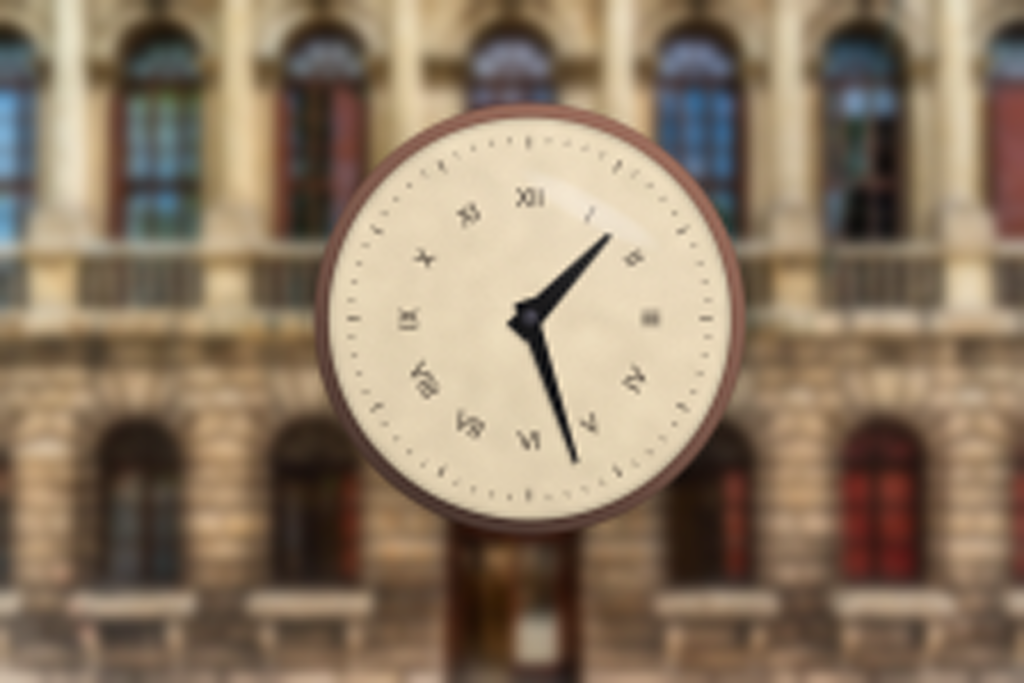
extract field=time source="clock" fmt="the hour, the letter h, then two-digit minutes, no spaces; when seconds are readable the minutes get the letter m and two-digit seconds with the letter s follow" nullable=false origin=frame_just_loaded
1h27
